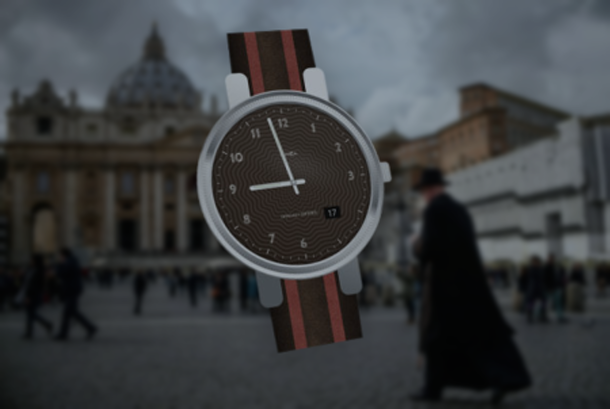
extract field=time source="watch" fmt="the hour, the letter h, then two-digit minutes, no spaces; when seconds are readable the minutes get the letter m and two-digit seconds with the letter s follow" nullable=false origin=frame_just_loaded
8h58
